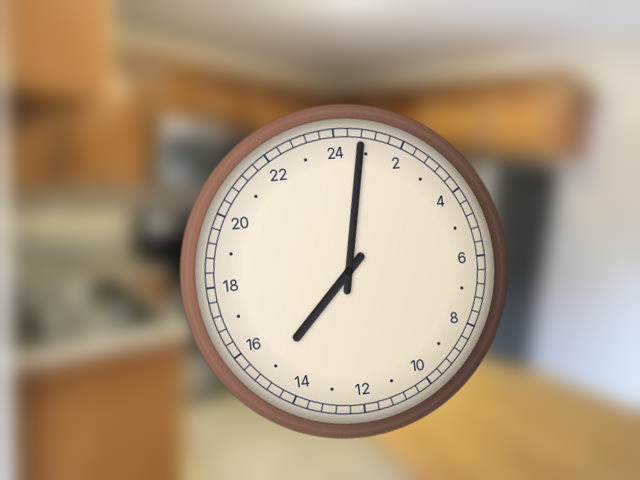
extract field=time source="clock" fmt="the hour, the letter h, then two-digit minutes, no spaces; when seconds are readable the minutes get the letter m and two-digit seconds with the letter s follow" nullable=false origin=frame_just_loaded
15h02
